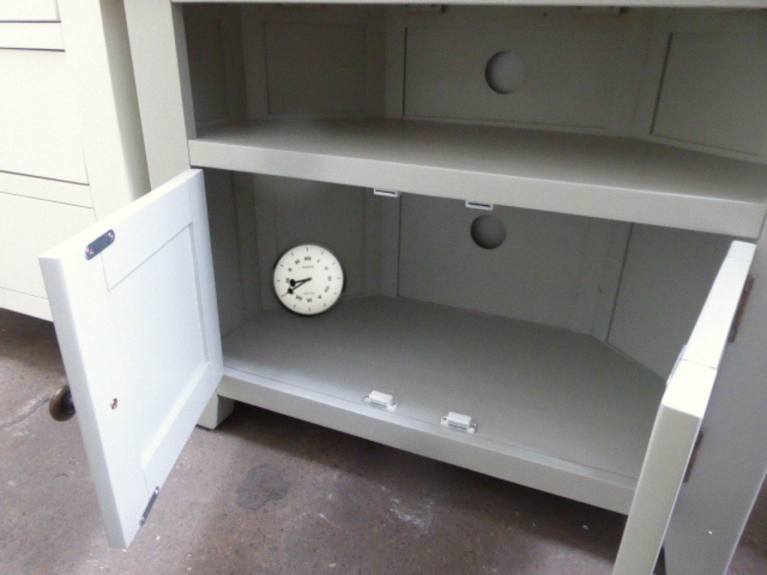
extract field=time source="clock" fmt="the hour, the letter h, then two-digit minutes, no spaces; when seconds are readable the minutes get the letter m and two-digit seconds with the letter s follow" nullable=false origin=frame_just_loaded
8h40
